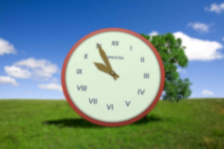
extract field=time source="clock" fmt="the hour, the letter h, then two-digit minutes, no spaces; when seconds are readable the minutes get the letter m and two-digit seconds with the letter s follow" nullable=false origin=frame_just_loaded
9h55
